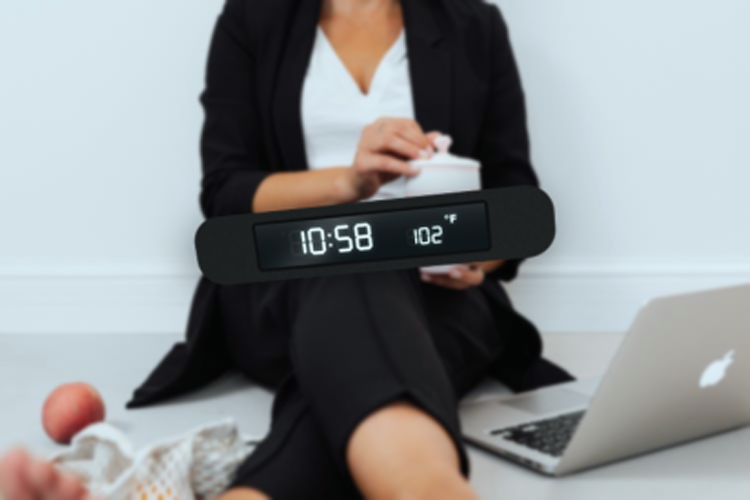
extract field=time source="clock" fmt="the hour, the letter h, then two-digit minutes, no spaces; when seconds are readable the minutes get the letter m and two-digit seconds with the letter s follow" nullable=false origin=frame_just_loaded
10h58
